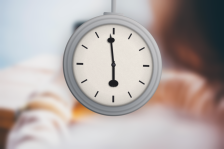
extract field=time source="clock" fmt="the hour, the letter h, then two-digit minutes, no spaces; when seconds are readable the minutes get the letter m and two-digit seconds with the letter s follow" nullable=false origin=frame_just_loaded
5h59
